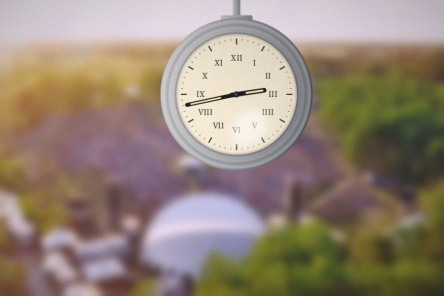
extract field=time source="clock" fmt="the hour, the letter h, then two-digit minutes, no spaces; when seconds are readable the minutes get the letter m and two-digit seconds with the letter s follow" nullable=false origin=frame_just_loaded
2h43
